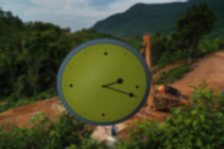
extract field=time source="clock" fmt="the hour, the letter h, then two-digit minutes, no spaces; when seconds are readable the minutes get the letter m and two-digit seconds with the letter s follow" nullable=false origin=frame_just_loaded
2h18
